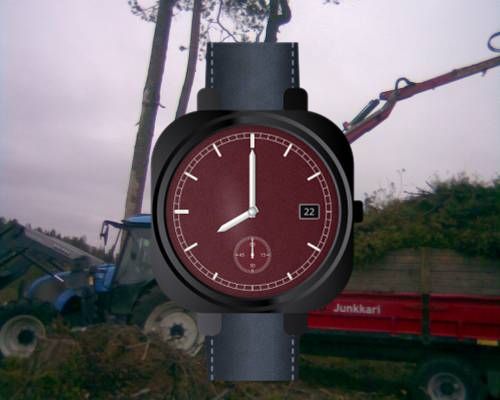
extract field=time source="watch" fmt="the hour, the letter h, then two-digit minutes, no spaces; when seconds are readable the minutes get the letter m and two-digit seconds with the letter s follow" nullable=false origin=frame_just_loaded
8h00
